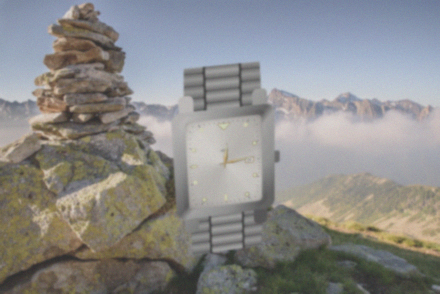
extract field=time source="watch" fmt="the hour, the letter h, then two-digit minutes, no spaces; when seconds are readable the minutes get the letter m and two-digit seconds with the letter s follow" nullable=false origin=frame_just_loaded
12h14
